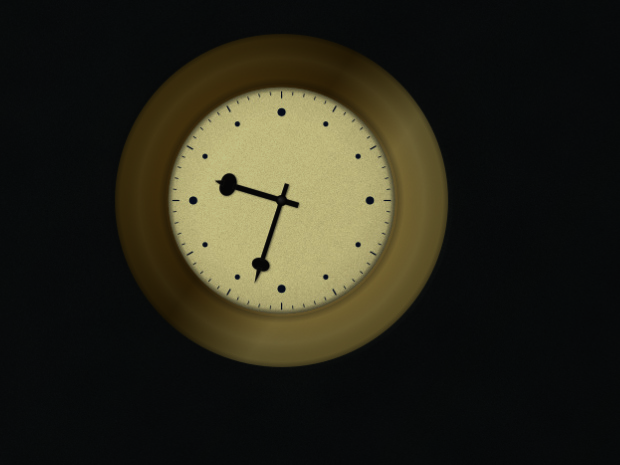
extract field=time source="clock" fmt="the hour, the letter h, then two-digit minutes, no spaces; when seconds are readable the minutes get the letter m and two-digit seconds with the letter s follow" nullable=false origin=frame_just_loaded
9h33
